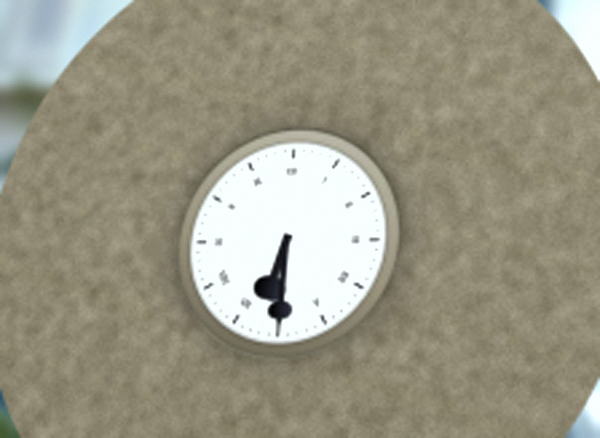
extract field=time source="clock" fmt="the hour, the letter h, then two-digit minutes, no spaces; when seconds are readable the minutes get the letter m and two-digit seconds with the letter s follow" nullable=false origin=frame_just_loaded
6h30
